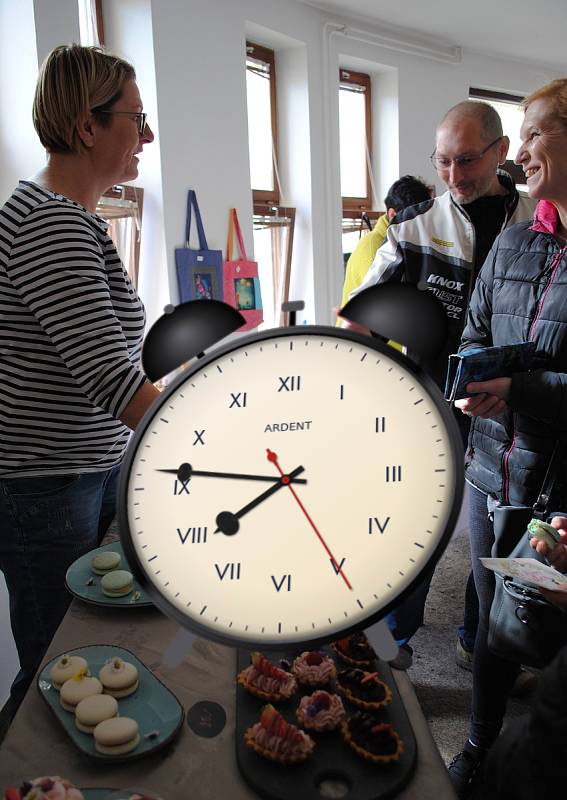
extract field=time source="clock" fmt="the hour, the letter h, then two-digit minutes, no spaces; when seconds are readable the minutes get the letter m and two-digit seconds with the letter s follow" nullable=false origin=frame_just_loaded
7h46m25s
